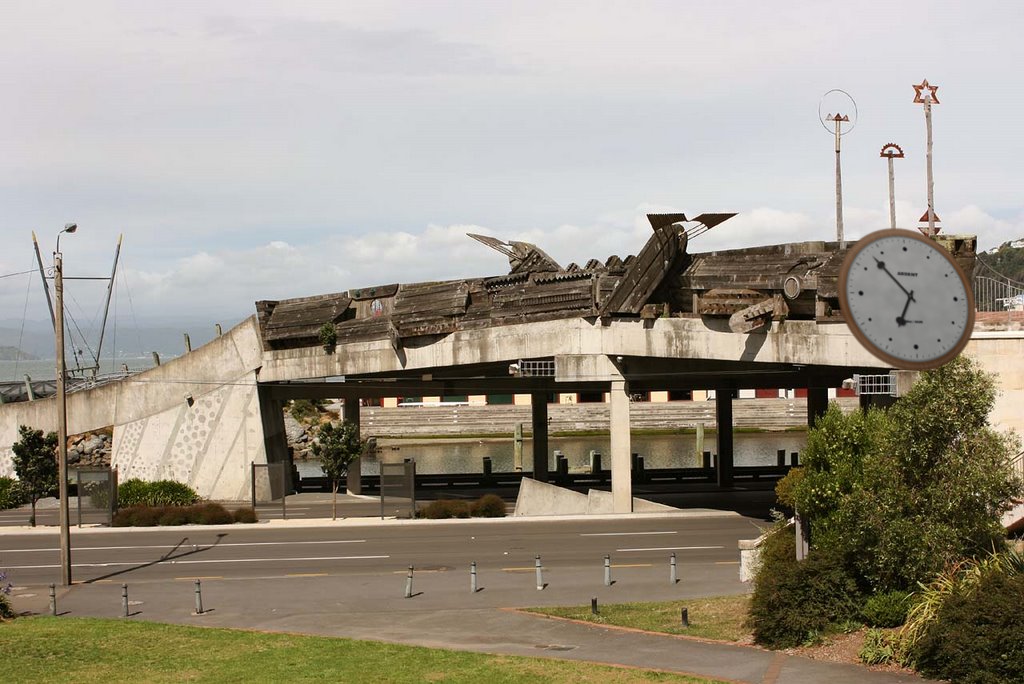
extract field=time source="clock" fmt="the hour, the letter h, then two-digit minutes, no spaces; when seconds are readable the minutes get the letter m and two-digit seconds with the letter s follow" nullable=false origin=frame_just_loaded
6h53
